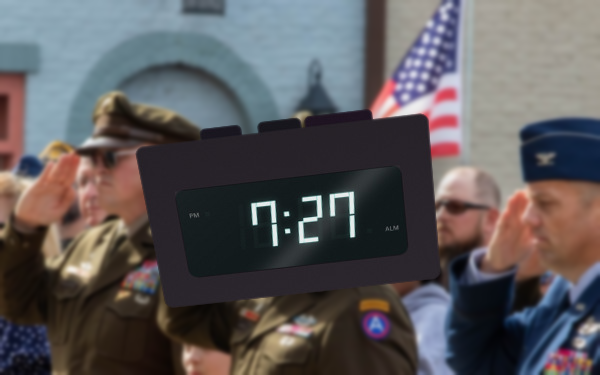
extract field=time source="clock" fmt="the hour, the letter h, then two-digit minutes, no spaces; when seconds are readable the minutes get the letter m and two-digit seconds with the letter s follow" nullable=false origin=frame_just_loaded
7h27
